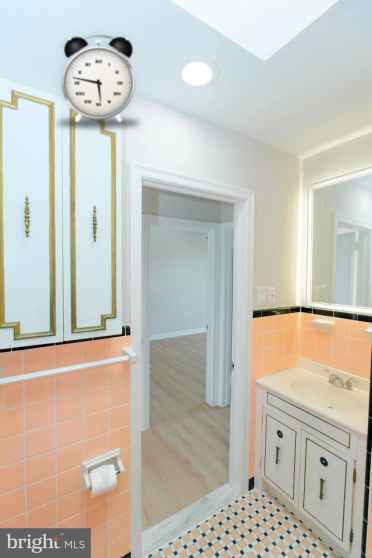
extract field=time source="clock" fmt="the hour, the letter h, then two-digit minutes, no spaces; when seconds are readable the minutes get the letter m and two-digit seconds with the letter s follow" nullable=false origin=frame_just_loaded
5h47
